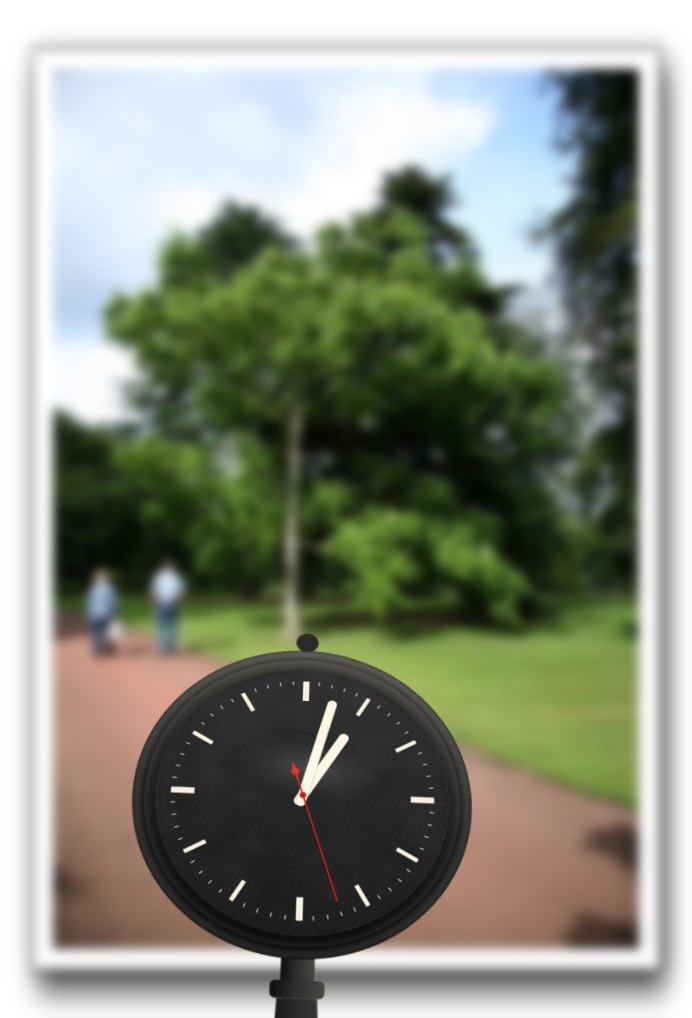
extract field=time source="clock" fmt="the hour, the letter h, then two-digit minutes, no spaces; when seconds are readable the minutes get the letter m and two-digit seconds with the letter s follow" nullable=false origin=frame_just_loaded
1h02m27s
